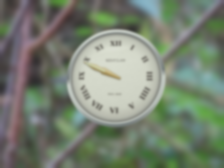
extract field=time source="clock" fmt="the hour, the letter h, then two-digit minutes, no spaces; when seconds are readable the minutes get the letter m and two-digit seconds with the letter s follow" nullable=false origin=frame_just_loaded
9h49
